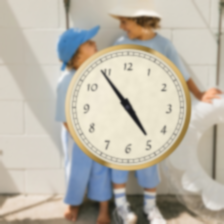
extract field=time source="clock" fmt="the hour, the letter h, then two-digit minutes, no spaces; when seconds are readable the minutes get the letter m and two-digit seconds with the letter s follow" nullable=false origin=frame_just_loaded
4h54
